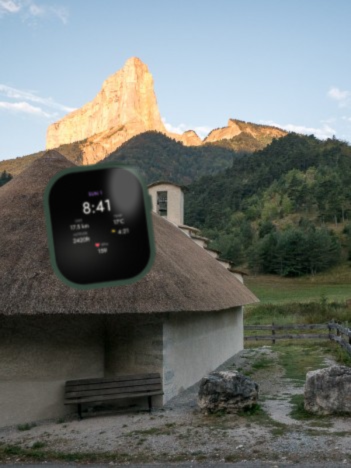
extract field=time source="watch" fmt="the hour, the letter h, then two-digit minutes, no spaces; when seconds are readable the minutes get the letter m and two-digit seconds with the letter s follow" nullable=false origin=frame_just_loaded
8h41
